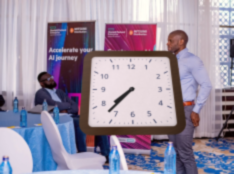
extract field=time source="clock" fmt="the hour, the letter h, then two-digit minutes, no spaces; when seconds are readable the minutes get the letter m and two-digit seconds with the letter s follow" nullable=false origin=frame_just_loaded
7h37
